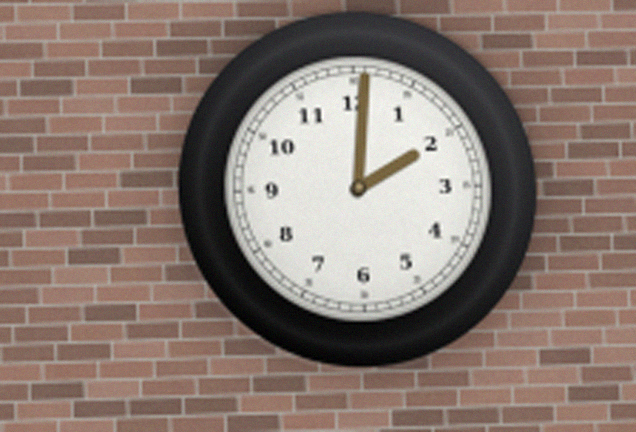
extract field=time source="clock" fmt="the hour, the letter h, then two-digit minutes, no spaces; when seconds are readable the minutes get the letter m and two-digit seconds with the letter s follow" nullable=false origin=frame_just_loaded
2h01
